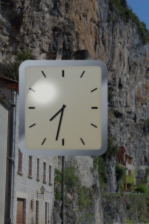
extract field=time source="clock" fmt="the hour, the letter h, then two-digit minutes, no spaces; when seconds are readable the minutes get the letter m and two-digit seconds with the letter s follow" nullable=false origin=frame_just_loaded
7h32
